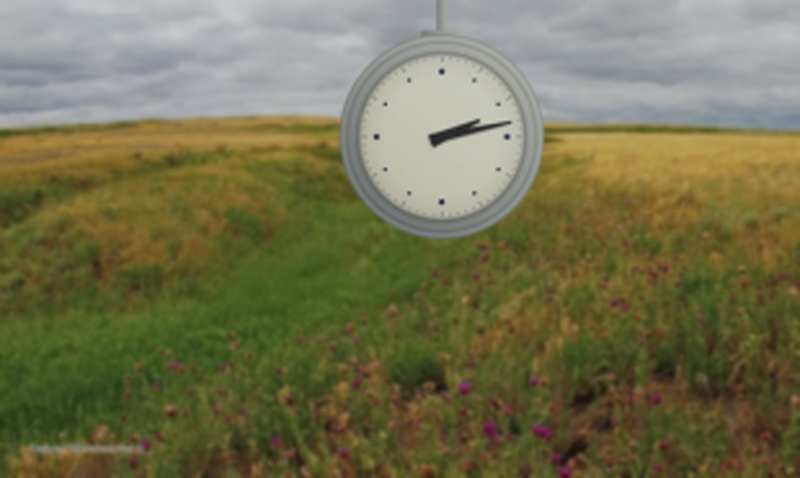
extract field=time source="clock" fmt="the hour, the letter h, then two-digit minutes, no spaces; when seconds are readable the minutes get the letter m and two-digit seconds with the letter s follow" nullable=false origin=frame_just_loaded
2h13
